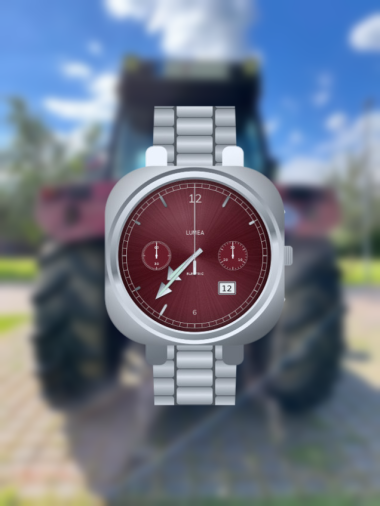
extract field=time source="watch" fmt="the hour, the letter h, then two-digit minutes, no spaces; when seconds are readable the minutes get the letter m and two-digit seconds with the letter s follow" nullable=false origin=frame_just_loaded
7h37
